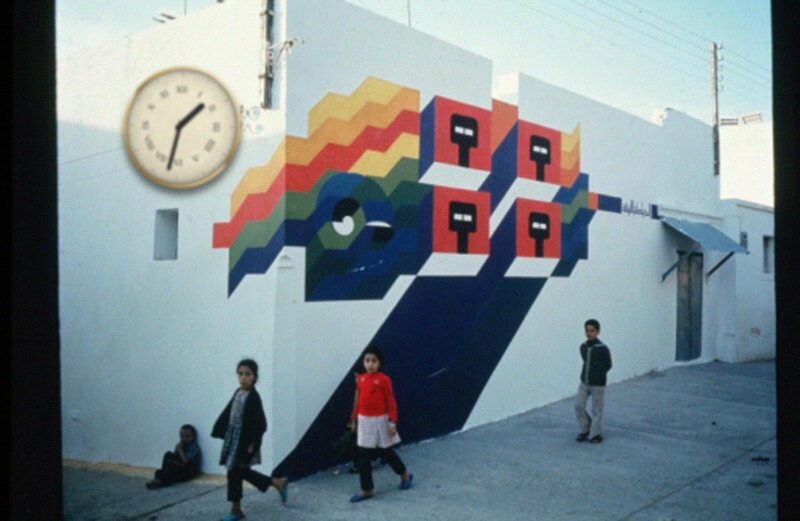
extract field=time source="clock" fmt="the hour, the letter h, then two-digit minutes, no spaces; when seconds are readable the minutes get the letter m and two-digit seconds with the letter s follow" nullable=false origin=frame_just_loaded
1h32
